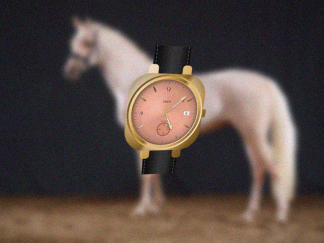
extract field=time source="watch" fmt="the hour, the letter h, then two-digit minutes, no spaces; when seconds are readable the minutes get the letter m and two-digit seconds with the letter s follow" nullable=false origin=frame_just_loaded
5h08
